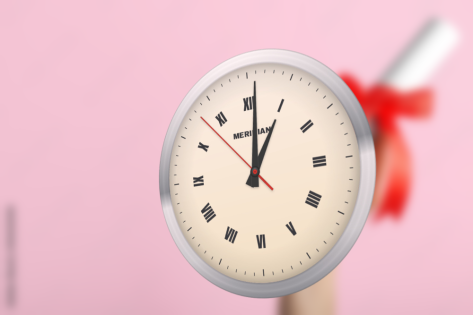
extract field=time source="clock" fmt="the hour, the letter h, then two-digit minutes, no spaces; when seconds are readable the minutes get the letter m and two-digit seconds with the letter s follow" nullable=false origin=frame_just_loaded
1h00m53s
